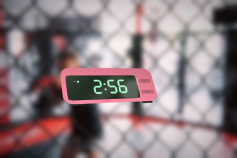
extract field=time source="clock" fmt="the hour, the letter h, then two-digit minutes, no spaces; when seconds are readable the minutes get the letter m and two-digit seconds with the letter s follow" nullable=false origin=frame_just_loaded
2h56
